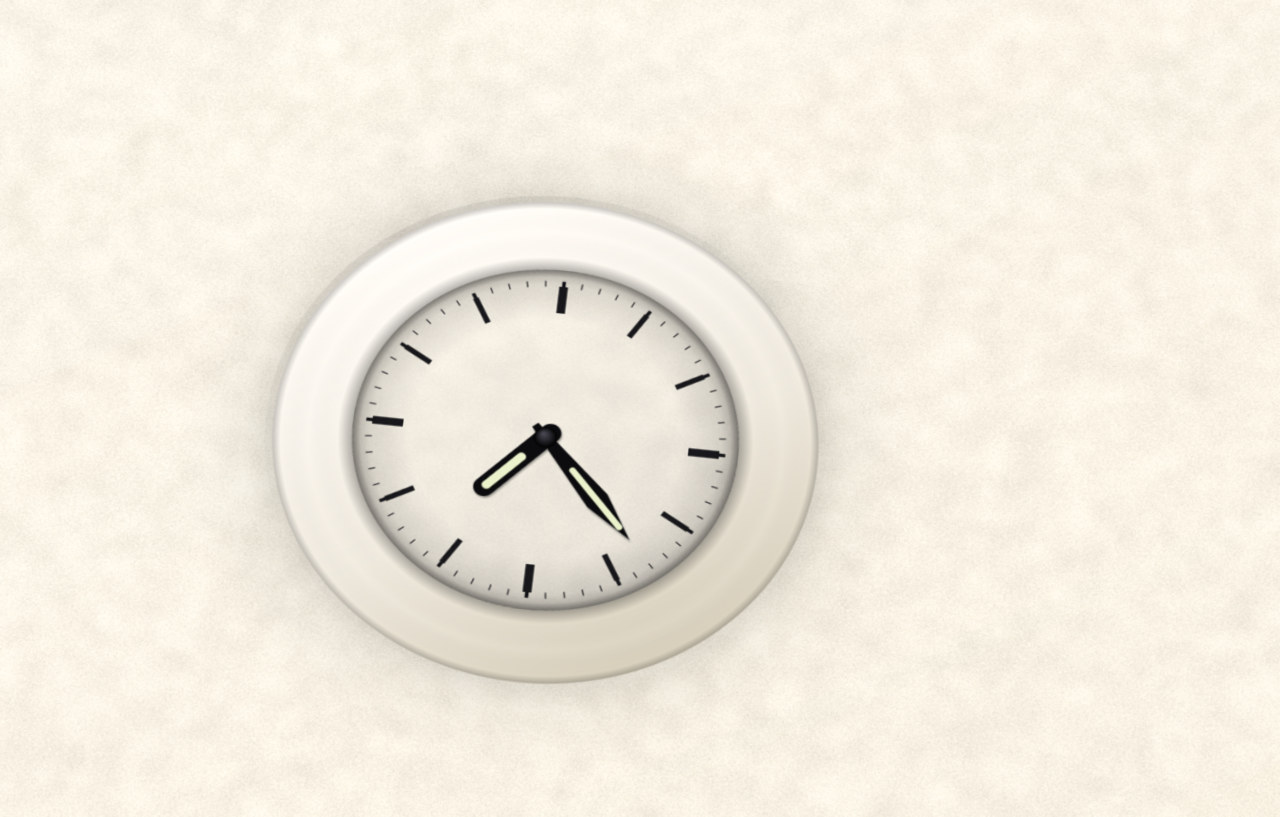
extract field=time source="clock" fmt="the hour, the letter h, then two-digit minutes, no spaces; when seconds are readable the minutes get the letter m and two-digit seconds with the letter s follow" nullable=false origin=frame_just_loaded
7h23
